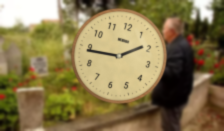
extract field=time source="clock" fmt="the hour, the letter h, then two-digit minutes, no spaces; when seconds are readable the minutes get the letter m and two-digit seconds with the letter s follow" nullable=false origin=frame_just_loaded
1h44
